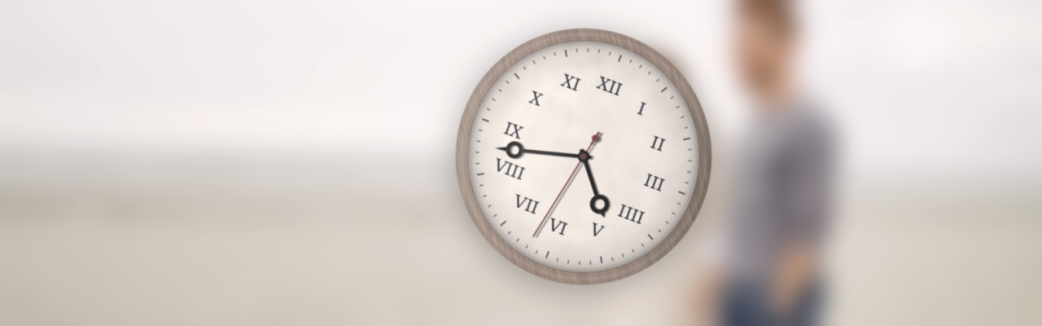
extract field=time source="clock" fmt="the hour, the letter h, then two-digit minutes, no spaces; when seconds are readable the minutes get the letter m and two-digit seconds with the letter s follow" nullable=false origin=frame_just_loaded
4h42m32s
